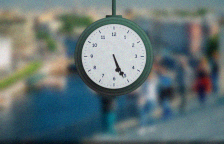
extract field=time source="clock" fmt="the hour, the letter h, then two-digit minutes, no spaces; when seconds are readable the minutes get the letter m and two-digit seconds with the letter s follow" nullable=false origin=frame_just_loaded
5h26
